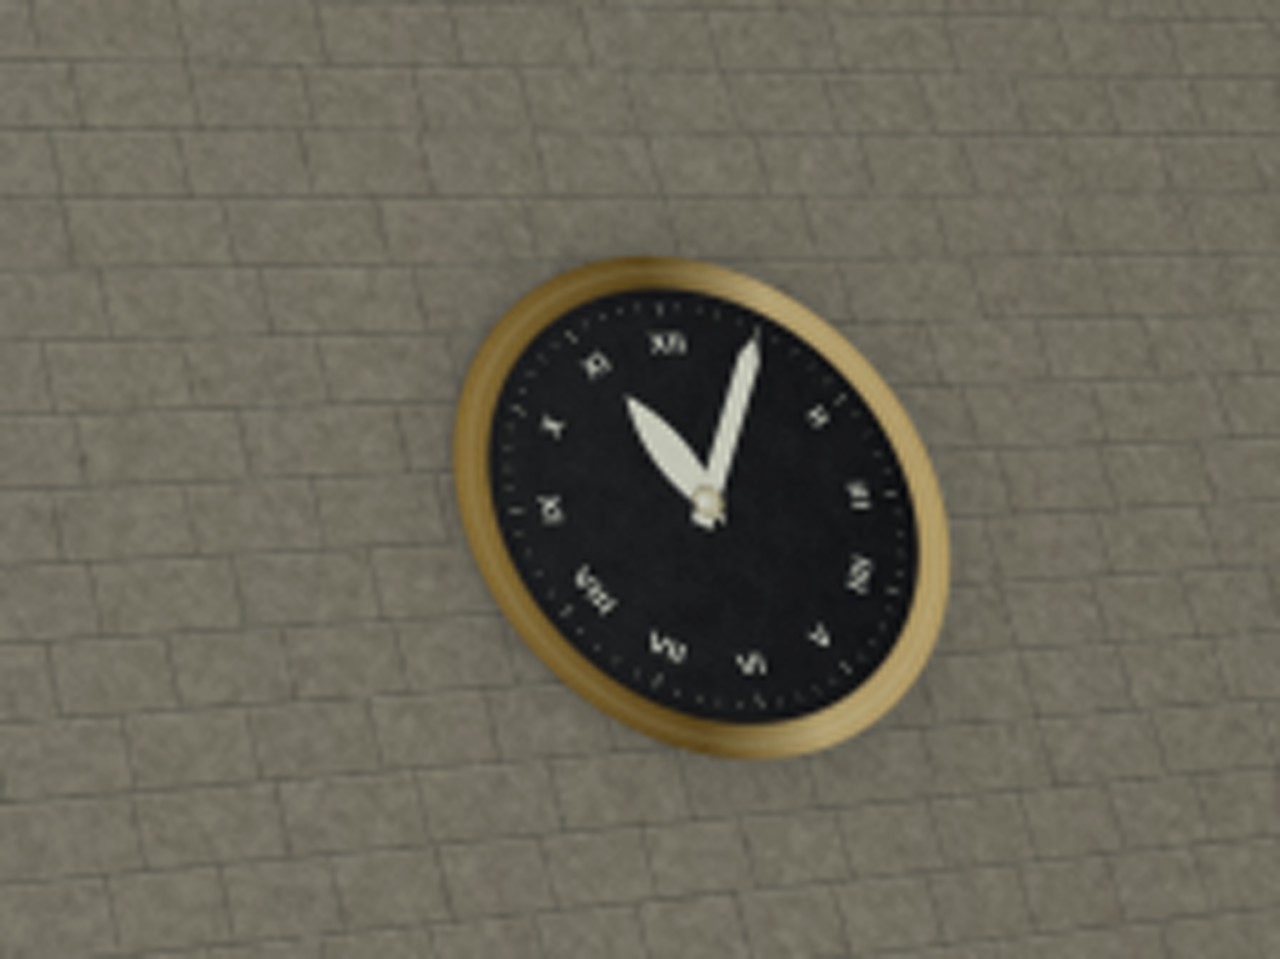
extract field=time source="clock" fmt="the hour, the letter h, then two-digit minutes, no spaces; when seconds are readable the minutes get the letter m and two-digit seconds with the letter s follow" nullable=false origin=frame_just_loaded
11h05
